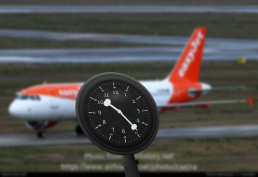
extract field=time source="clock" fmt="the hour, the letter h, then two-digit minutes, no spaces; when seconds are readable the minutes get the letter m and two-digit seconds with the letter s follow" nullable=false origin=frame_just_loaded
10h24
